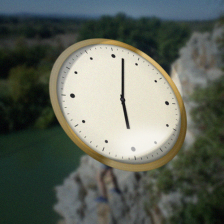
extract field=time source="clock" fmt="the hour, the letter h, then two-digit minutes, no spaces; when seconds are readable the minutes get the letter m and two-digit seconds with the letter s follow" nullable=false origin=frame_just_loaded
6h02
